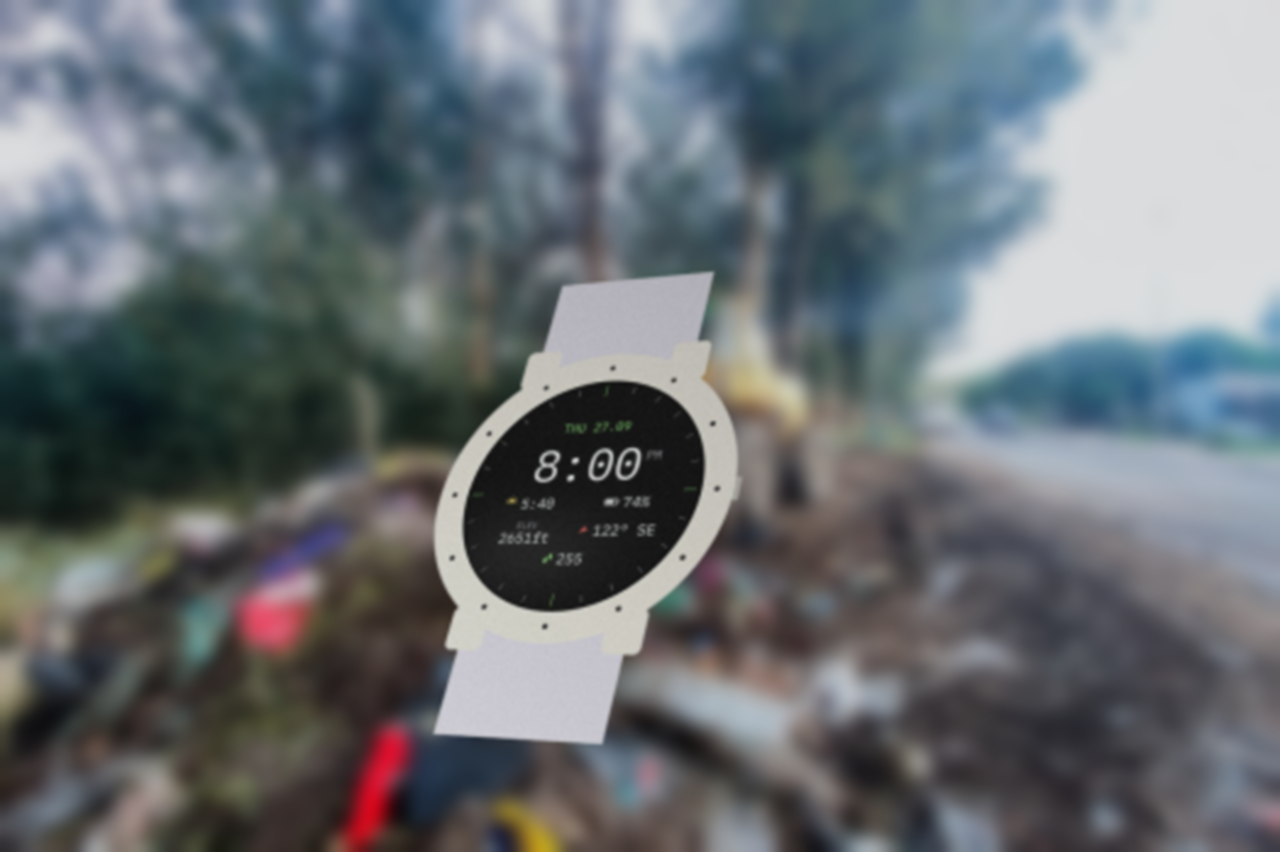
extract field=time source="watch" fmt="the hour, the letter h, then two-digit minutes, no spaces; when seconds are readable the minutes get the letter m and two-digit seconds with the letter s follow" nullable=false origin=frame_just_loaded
8h00
